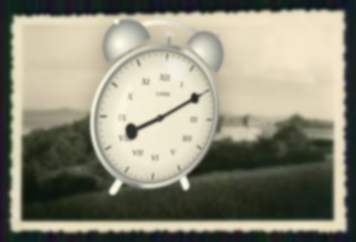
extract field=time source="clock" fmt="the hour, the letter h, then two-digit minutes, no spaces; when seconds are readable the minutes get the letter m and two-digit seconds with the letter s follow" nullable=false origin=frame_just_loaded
8h10
